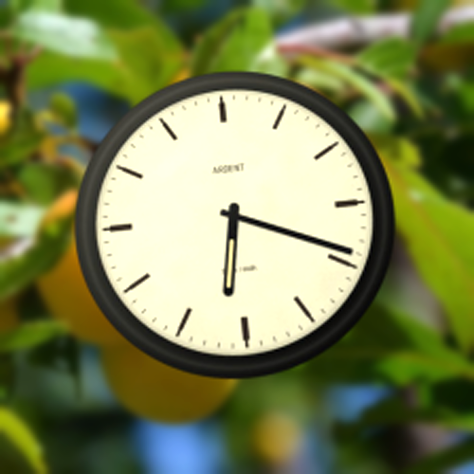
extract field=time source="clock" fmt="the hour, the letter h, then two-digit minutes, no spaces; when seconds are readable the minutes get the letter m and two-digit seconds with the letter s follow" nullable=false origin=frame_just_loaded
6h19
